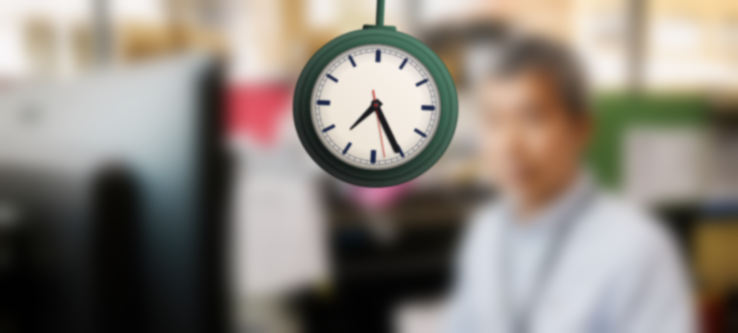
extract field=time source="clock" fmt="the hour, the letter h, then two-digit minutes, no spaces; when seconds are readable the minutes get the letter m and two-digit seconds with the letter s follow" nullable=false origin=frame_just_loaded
7h25m28s
